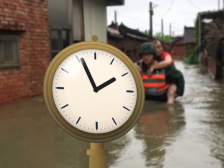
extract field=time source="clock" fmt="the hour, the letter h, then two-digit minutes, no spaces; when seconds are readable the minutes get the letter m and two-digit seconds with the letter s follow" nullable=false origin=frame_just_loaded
1h56
